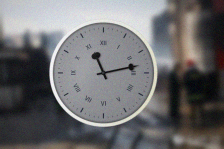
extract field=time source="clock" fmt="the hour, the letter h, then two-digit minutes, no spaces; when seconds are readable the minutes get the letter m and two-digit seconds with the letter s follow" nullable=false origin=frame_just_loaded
11h13
